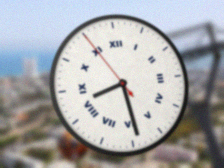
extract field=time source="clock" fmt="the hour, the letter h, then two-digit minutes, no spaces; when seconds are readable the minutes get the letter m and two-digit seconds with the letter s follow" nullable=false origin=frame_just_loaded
8h28m55s
